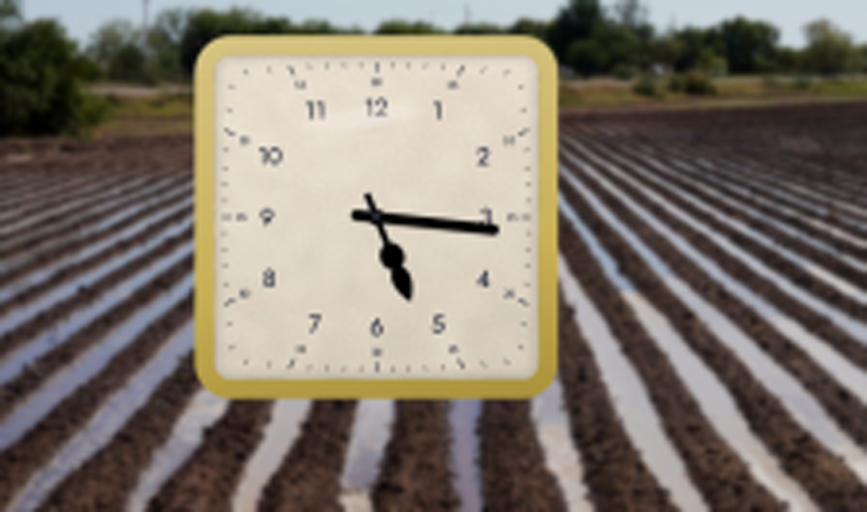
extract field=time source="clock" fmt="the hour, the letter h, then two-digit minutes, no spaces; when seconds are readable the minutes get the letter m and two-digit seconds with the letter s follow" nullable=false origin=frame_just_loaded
5h16
